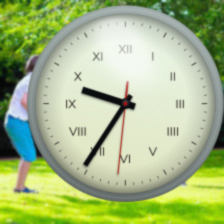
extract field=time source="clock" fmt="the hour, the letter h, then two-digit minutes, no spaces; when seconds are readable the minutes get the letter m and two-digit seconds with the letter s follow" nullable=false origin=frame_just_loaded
9h35m31s
